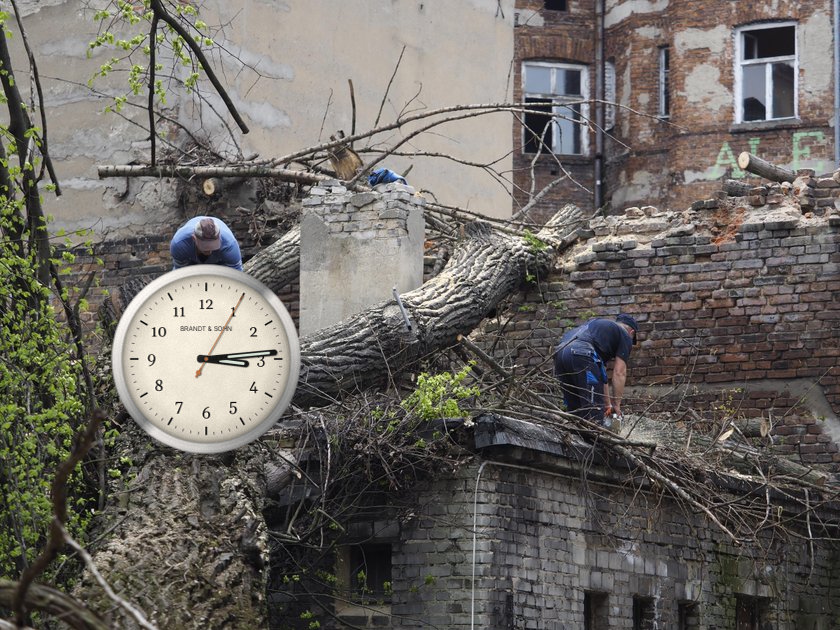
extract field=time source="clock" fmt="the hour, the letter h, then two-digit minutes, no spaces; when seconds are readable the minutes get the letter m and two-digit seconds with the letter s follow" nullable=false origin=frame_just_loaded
3h14m05s
